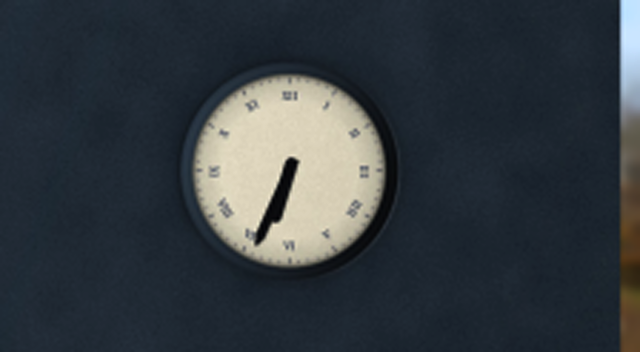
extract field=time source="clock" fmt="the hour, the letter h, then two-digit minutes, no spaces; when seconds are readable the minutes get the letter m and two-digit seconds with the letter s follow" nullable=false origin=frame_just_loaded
6h34
